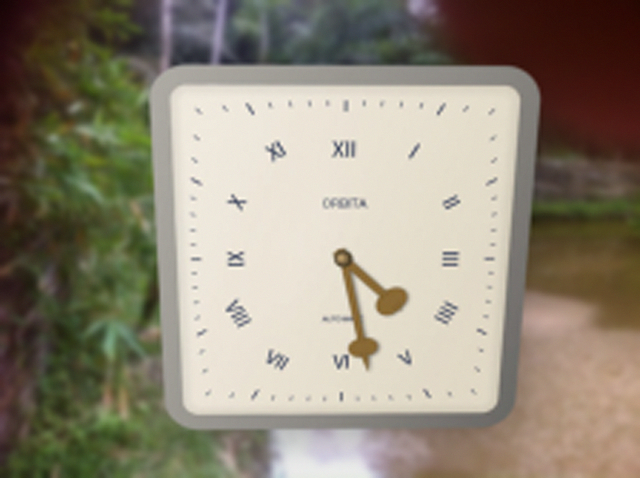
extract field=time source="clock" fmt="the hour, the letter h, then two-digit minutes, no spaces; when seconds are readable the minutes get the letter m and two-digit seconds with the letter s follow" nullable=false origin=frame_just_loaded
4h28
